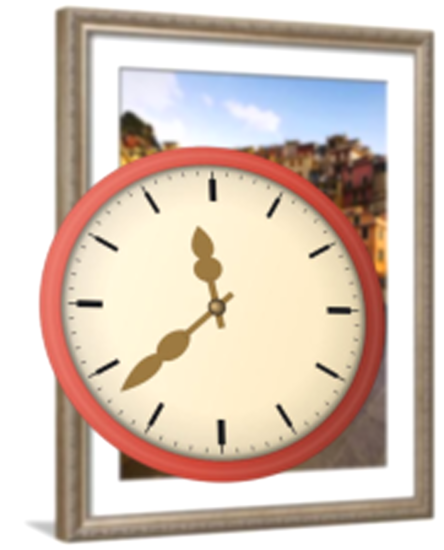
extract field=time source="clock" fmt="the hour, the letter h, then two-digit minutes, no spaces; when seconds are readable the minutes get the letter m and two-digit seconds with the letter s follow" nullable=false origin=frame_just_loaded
11h38
